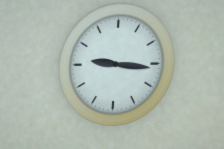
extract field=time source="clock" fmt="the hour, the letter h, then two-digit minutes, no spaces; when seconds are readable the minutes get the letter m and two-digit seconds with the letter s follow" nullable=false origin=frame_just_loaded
9h16
